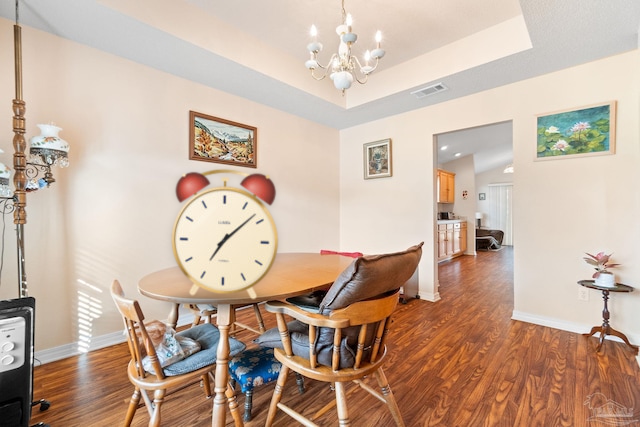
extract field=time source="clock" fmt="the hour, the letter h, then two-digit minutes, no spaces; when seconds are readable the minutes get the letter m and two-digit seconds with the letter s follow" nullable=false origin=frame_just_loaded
7h08
